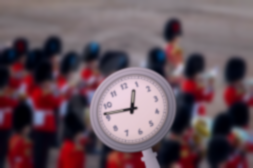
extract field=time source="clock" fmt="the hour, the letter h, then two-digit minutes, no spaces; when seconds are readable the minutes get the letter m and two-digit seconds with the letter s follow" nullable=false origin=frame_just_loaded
12h47
